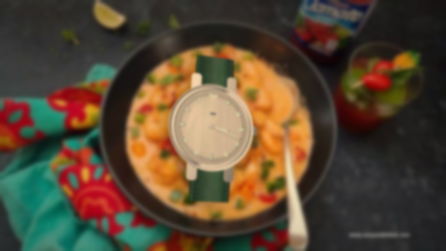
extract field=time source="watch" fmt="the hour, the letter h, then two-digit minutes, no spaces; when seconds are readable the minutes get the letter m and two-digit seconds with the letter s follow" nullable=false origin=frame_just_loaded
3h18
